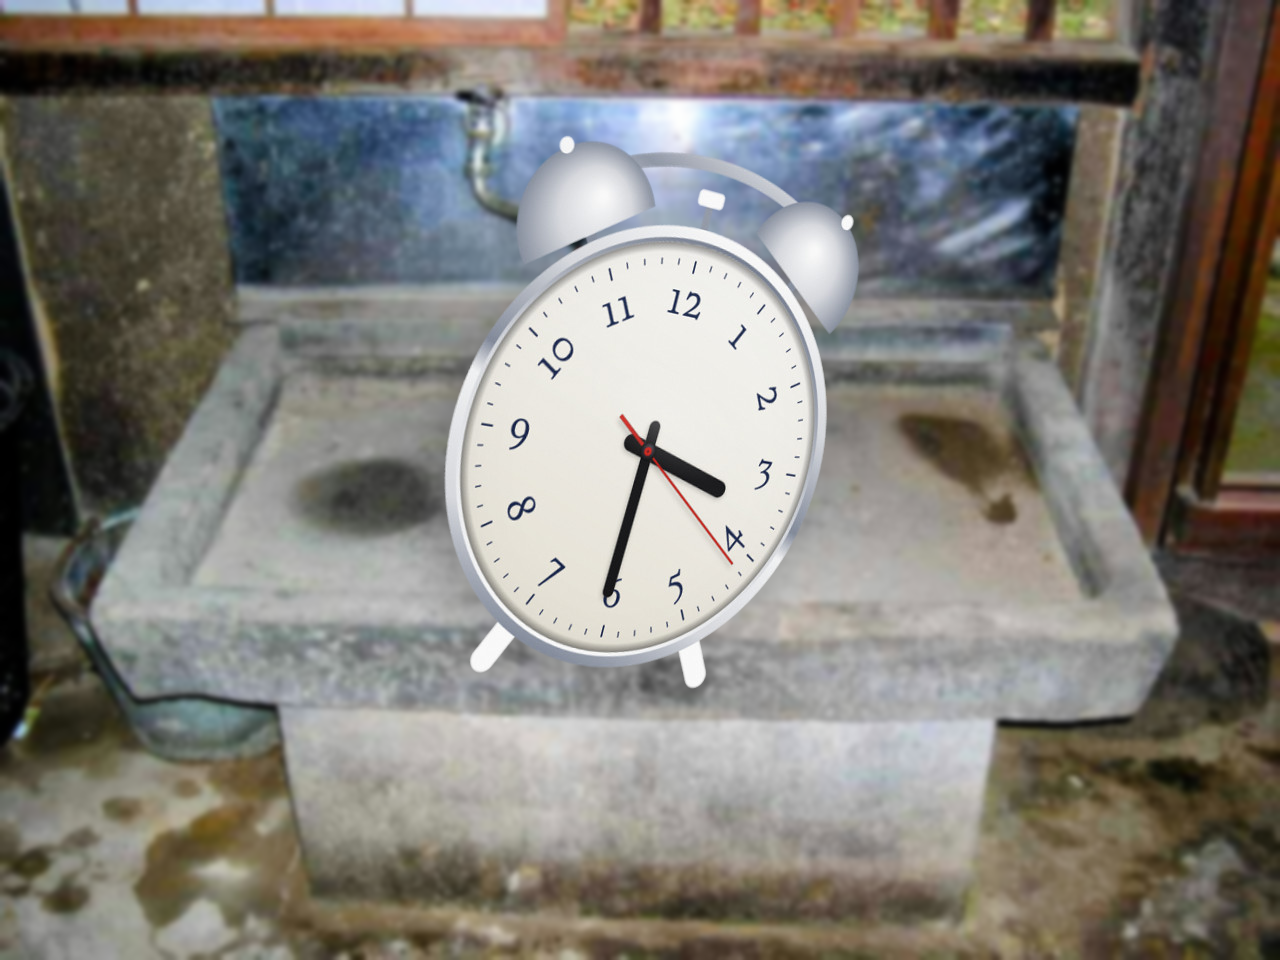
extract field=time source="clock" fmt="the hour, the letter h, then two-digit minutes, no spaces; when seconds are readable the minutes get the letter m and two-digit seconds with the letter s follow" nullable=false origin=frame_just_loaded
3h30m21s
